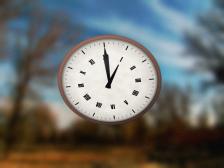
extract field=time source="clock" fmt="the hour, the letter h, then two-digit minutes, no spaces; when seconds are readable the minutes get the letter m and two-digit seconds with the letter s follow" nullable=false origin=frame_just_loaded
1h00
